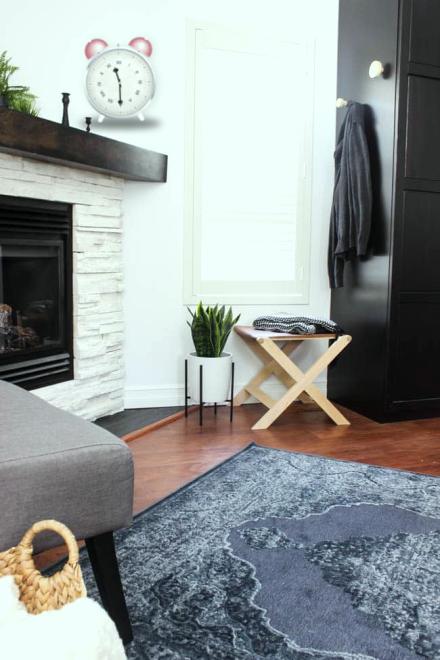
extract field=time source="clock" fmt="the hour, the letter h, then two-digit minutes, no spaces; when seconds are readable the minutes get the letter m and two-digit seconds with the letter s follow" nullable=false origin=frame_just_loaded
11h30
